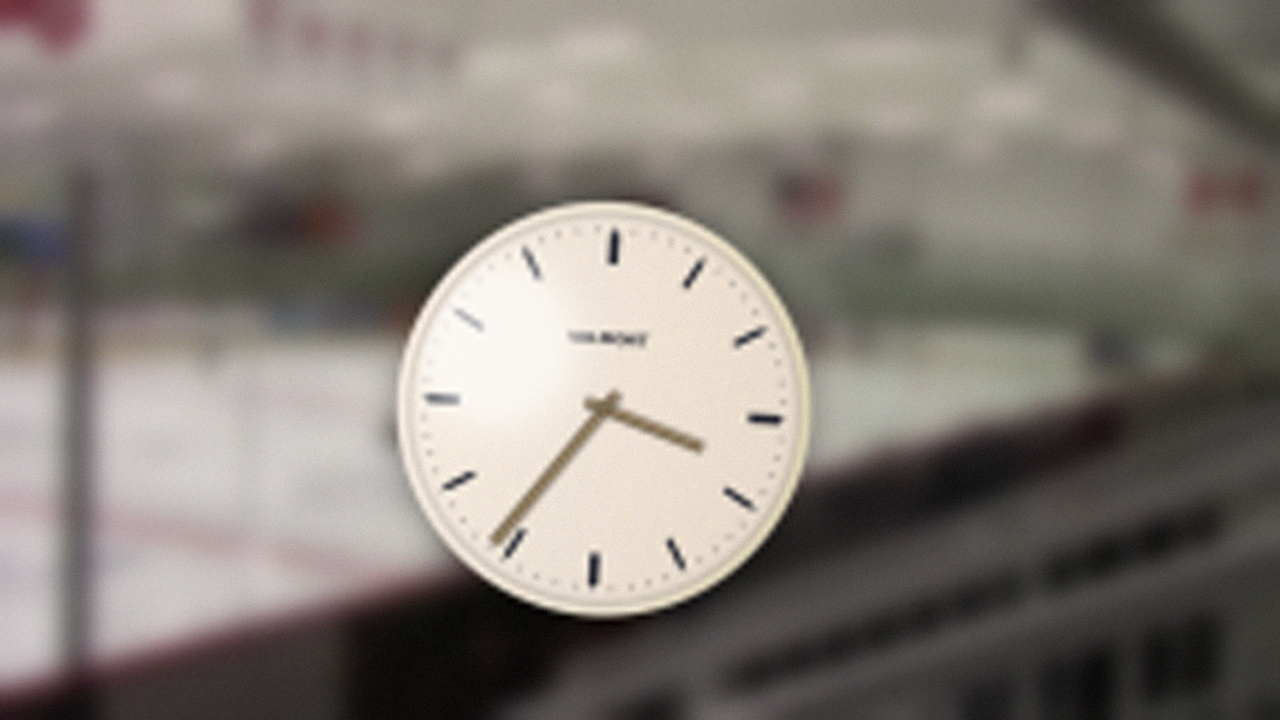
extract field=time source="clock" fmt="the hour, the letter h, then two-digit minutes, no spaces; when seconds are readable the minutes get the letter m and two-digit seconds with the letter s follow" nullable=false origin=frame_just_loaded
3h36
